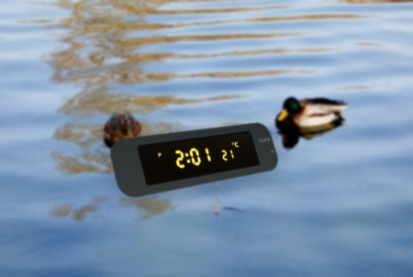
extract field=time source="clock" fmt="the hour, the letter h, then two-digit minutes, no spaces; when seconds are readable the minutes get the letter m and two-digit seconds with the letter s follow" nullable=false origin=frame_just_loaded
2h01
